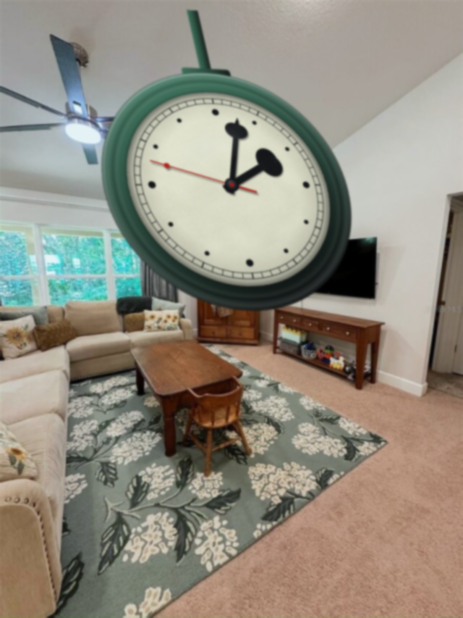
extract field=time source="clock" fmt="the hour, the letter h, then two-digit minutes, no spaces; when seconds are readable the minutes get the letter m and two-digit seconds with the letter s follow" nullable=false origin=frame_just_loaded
2h02m48s
